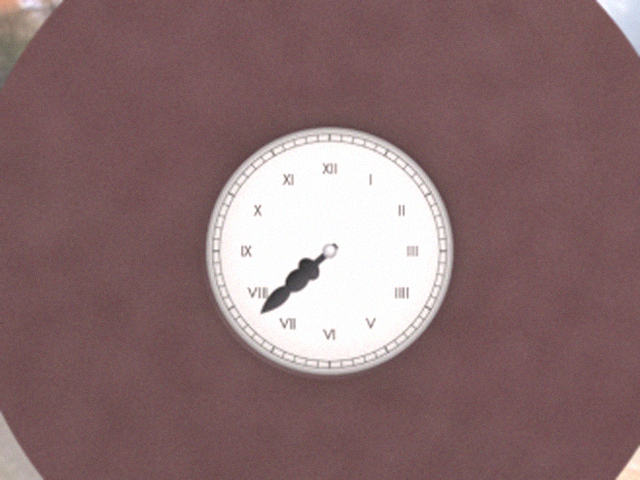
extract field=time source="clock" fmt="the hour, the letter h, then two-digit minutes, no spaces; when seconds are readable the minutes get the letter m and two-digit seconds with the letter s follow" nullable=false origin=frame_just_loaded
7h38
